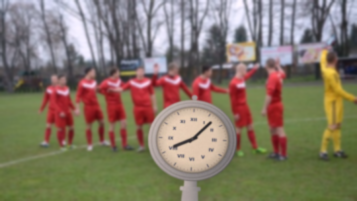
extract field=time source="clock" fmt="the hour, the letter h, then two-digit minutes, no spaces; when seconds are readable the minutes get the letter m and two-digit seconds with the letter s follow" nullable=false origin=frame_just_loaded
8h07
